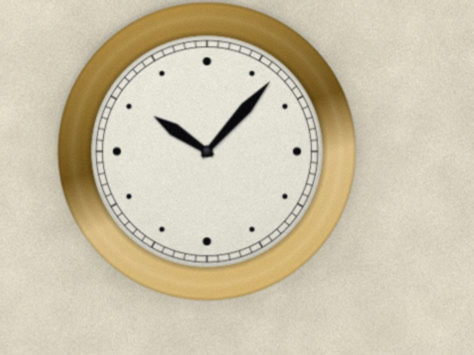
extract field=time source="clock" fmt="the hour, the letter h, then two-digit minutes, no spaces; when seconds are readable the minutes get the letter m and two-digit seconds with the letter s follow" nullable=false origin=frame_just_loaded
10h07
